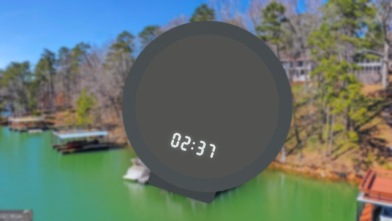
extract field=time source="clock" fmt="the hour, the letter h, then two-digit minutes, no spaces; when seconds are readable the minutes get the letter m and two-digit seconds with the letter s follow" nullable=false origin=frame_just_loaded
2h37
